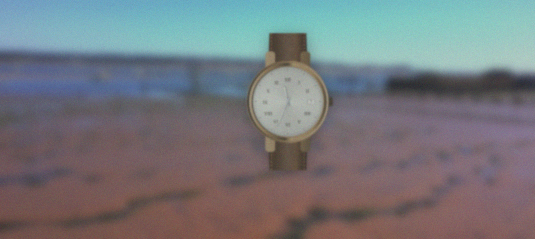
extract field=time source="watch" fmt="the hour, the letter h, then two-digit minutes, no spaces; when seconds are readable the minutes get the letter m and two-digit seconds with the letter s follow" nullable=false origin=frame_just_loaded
11h34
